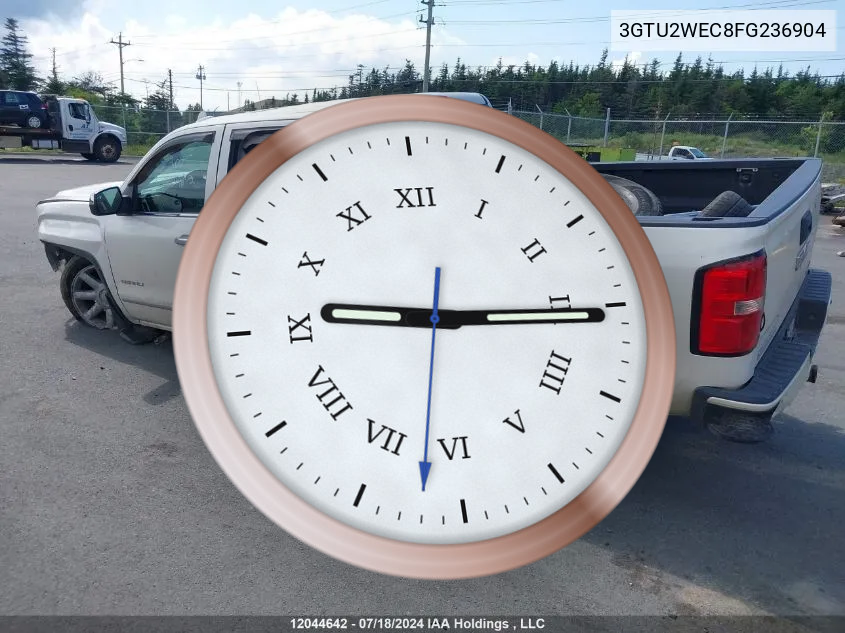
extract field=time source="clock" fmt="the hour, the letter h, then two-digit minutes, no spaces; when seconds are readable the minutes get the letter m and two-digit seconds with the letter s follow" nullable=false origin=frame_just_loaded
9h15m32s
